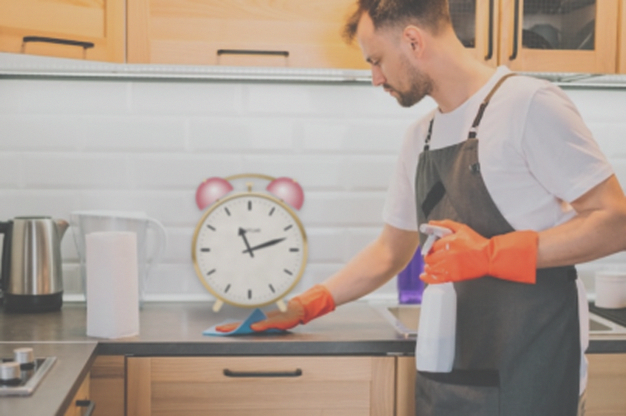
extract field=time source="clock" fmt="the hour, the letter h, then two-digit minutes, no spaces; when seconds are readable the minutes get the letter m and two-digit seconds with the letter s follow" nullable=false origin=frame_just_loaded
11h12
